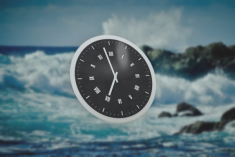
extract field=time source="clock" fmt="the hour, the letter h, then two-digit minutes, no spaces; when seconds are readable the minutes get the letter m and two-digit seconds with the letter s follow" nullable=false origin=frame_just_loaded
6h58
